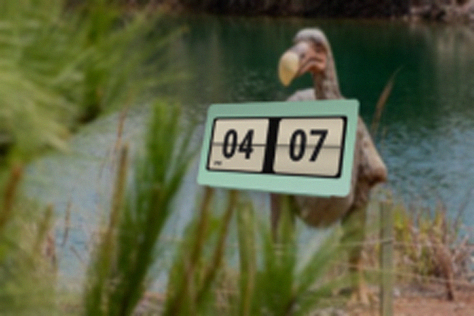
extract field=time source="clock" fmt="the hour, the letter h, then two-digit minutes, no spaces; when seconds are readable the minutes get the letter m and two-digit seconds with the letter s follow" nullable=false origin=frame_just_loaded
4h07
